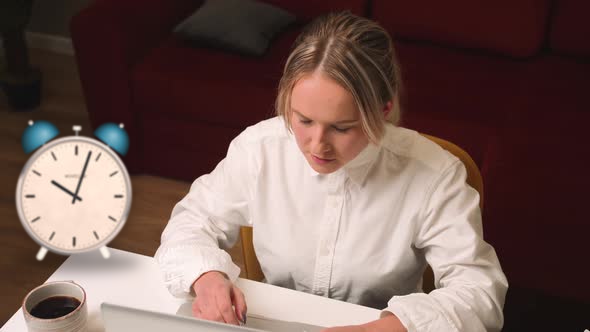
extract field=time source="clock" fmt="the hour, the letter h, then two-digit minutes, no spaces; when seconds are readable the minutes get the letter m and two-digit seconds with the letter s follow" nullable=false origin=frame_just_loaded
10h03
